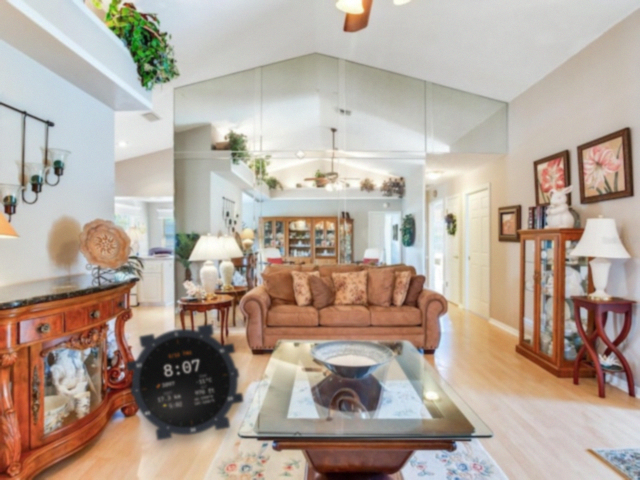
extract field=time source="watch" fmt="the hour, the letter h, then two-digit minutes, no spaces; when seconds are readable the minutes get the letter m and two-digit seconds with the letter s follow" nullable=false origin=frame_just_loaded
8h07
